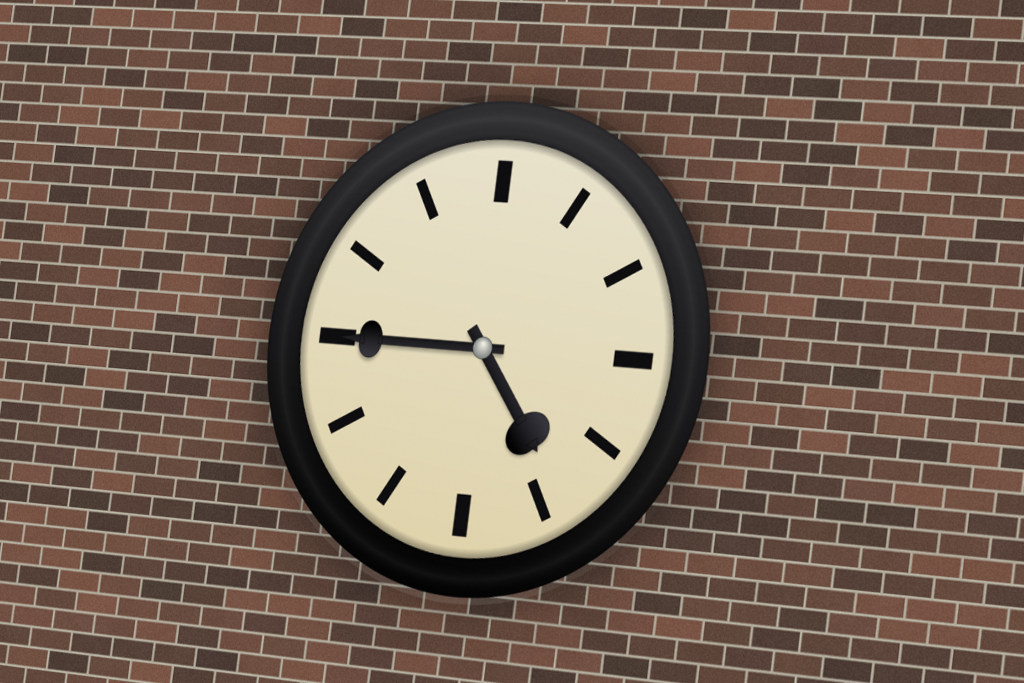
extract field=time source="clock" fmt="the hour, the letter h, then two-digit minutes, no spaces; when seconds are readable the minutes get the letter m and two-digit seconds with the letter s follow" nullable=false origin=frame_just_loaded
4h45
